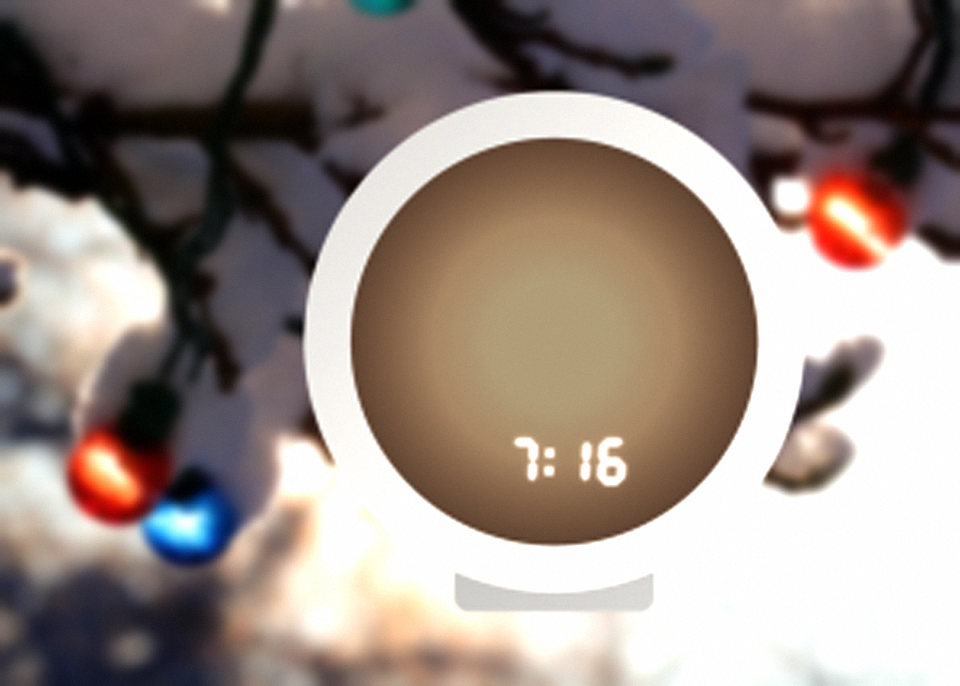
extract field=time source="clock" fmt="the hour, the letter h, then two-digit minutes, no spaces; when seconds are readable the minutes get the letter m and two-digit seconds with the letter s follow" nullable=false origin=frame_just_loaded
7h16
